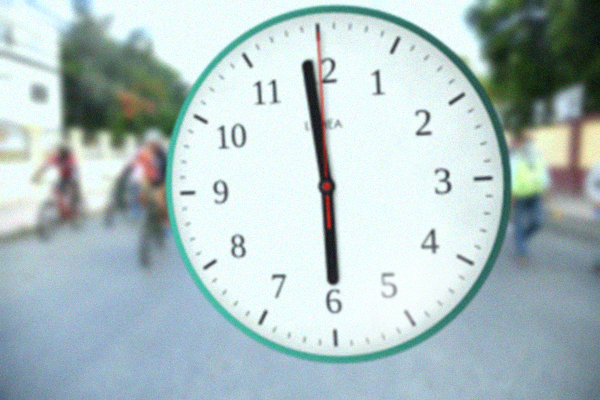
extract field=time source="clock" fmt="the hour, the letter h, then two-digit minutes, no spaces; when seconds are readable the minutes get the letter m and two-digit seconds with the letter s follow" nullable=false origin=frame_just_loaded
5h59m00s
